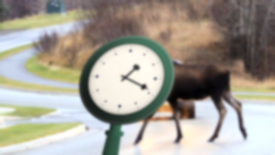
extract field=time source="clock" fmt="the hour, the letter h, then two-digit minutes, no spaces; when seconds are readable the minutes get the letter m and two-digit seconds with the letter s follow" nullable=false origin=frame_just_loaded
1h19
